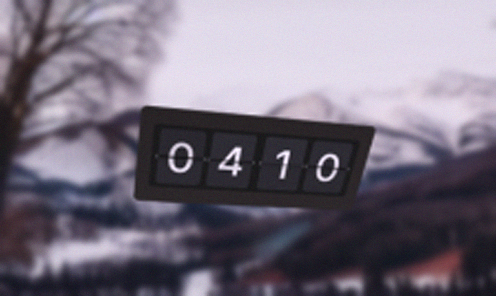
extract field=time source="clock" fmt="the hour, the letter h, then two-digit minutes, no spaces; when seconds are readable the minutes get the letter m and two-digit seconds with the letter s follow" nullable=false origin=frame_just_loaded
4h10
